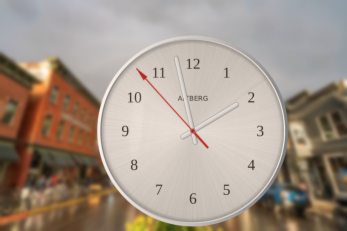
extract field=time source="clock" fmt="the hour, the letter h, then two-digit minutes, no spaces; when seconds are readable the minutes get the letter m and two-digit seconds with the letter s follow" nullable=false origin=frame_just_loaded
1h57m53s
